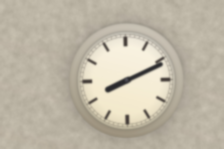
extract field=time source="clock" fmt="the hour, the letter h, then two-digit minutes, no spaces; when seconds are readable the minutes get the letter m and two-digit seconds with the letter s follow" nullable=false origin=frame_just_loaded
8h11
